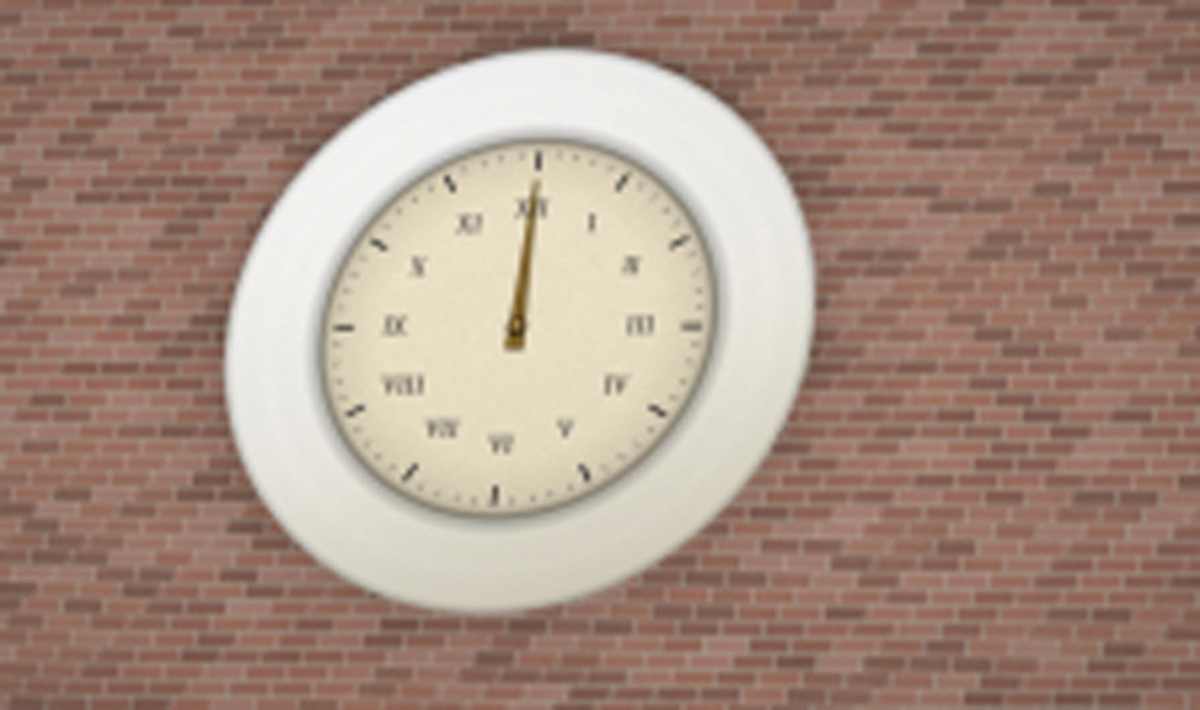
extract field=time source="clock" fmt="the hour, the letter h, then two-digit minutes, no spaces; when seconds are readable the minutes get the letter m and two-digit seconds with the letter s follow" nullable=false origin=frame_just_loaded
12h00
